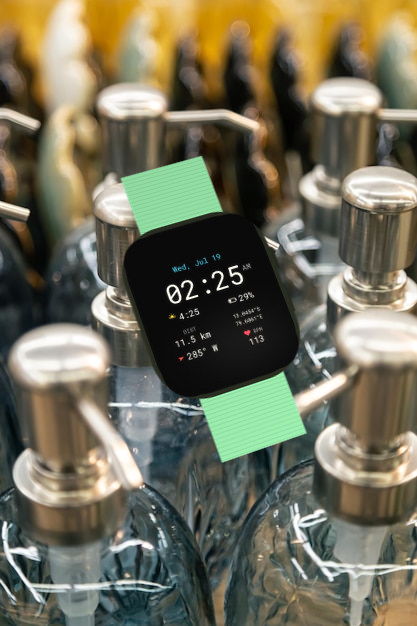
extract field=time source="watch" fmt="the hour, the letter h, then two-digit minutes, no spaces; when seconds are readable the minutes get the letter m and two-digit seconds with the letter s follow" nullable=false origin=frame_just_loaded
2h25
